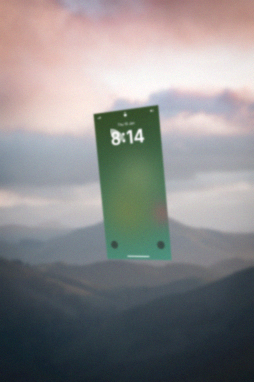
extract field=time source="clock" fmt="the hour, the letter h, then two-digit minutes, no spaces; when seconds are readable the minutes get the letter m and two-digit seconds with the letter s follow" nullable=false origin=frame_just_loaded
8h14
